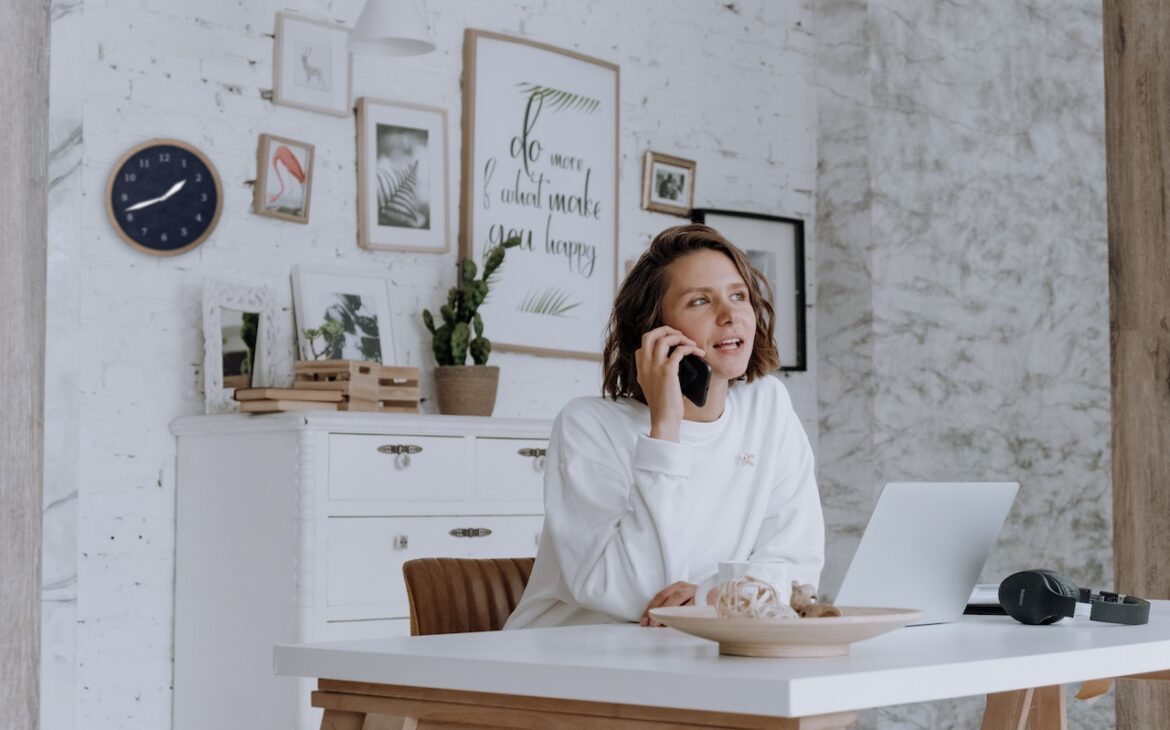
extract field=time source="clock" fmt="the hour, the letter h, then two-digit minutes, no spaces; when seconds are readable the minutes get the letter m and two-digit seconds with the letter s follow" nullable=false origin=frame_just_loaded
1h42
